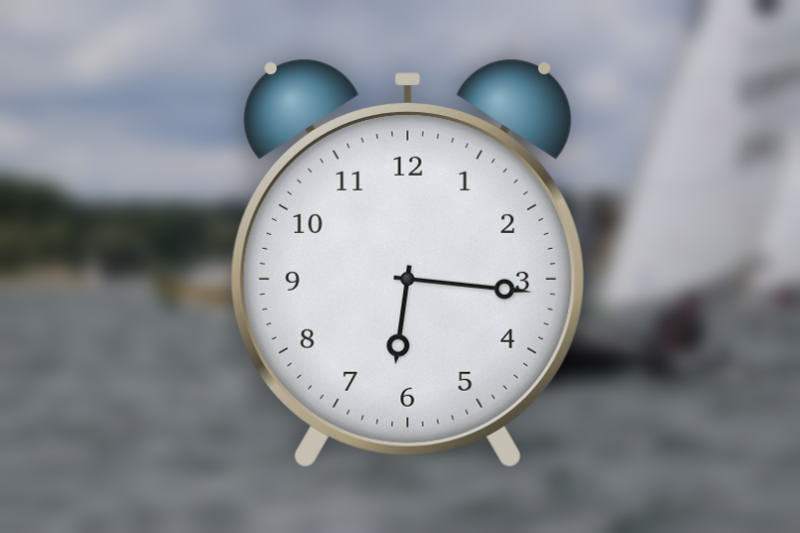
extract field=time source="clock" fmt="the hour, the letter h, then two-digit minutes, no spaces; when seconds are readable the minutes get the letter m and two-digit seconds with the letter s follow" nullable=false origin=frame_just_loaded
6h16
